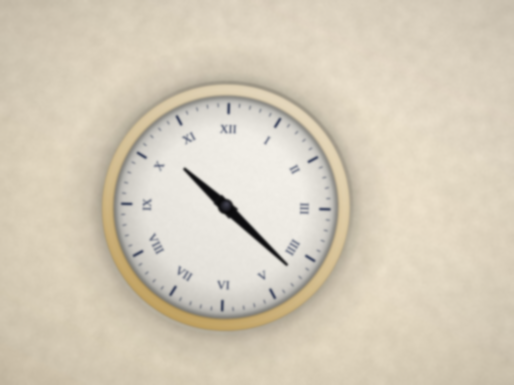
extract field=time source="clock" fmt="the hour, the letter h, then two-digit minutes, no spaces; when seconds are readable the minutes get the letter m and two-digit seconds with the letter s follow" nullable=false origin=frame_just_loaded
10h22
